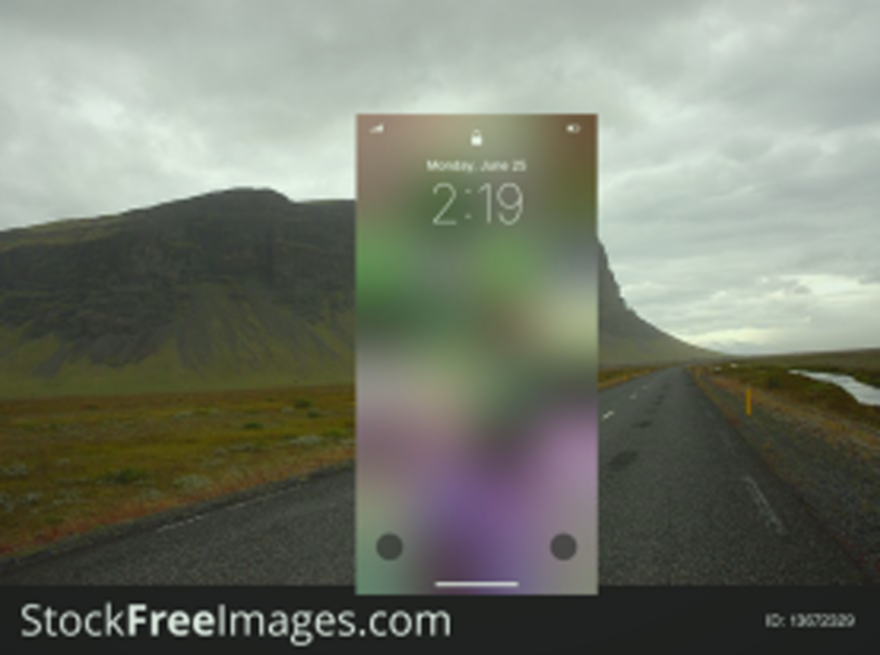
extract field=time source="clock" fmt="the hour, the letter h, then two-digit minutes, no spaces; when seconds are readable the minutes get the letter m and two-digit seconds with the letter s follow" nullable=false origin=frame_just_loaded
2h19
